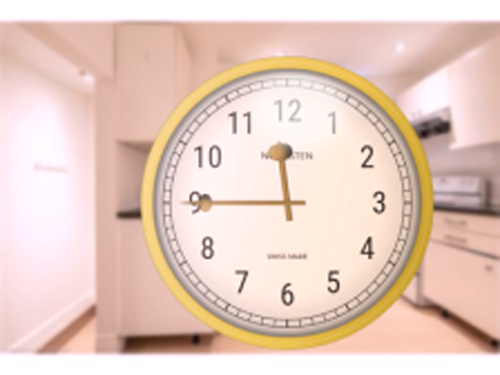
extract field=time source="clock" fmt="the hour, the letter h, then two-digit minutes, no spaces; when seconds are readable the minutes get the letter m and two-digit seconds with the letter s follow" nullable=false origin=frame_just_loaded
11h45
